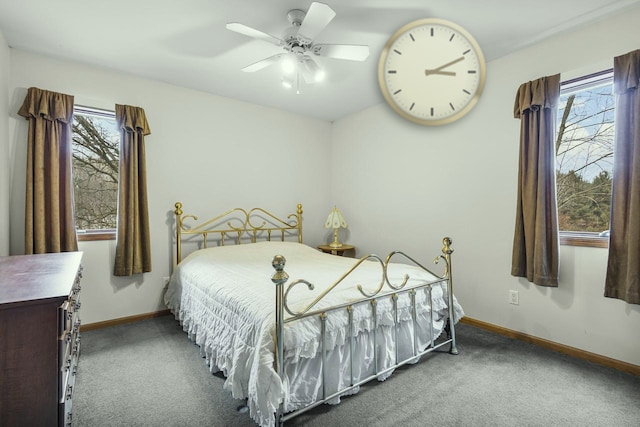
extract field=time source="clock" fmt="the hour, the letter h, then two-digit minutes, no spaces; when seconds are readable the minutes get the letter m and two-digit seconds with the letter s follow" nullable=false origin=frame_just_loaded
3h11
